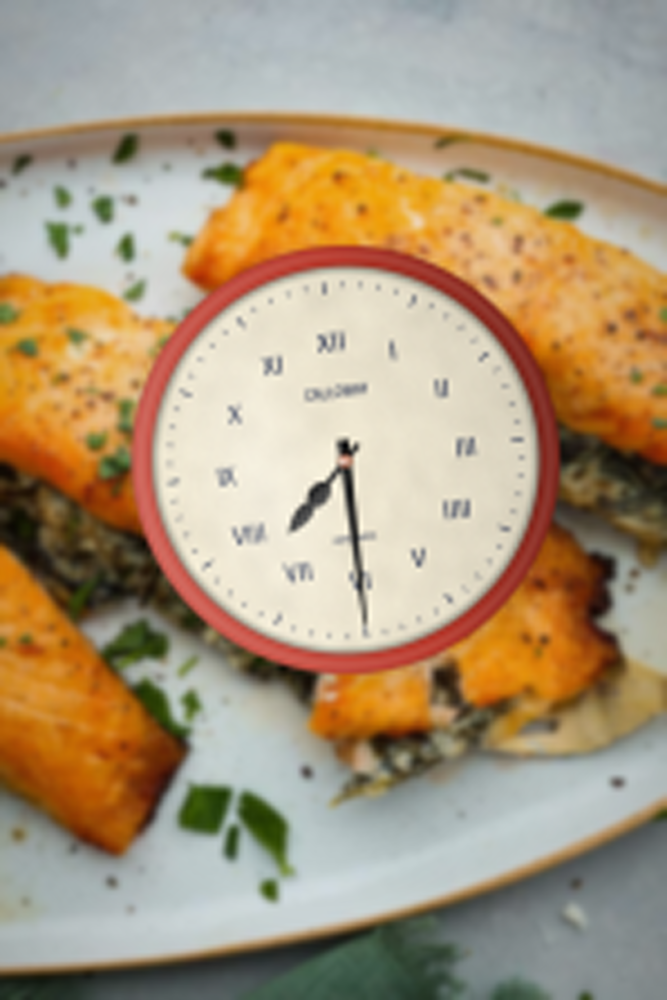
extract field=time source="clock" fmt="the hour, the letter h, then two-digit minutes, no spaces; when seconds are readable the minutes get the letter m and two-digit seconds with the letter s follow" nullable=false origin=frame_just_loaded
7h30
